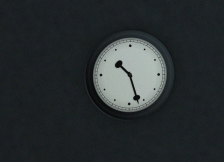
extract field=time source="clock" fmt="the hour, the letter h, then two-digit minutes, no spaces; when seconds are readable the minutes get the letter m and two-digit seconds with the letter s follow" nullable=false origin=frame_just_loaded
10h27
